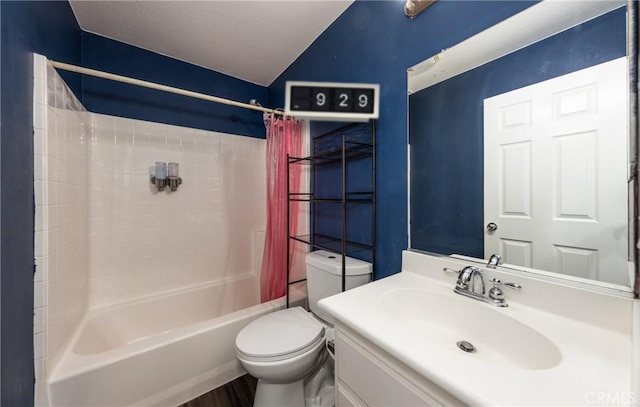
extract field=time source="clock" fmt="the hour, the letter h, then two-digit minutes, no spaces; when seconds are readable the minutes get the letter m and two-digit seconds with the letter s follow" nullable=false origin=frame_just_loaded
9h29
